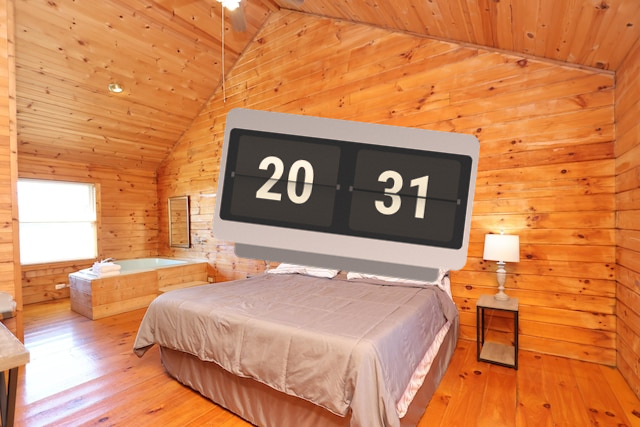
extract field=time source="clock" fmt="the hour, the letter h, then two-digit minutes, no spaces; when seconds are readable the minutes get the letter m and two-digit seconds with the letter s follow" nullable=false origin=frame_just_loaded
20h31
